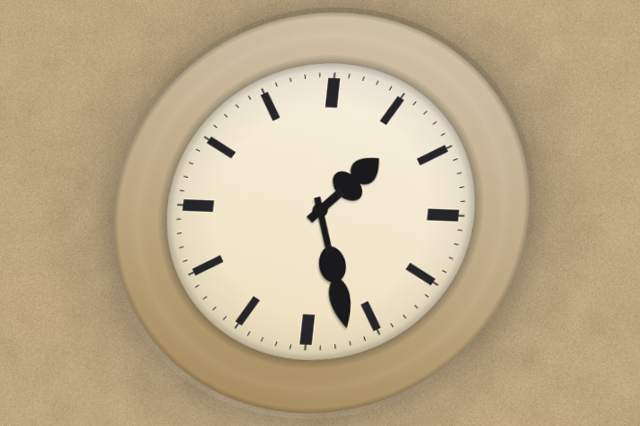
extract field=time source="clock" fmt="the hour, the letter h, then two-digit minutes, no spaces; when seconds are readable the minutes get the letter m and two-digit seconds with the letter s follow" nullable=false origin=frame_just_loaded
1h27
